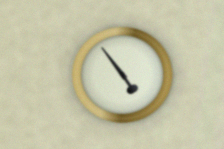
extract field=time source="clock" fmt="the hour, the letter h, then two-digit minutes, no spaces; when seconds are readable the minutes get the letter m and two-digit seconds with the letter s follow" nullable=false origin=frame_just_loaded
4h54
